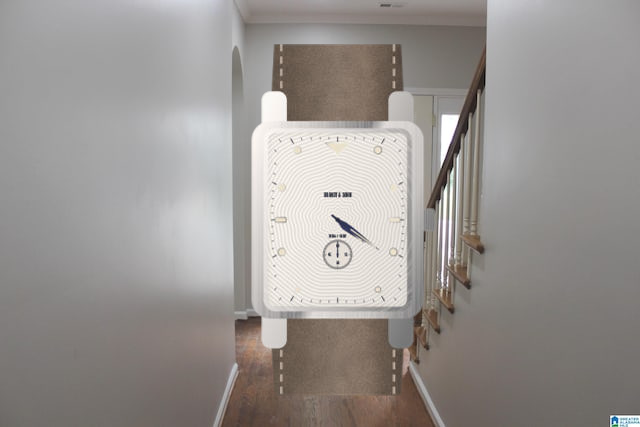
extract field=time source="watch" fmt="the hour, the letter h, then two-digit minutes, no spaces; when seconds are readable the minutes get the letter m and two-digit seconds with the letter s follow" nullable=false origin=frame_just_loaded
4h21
